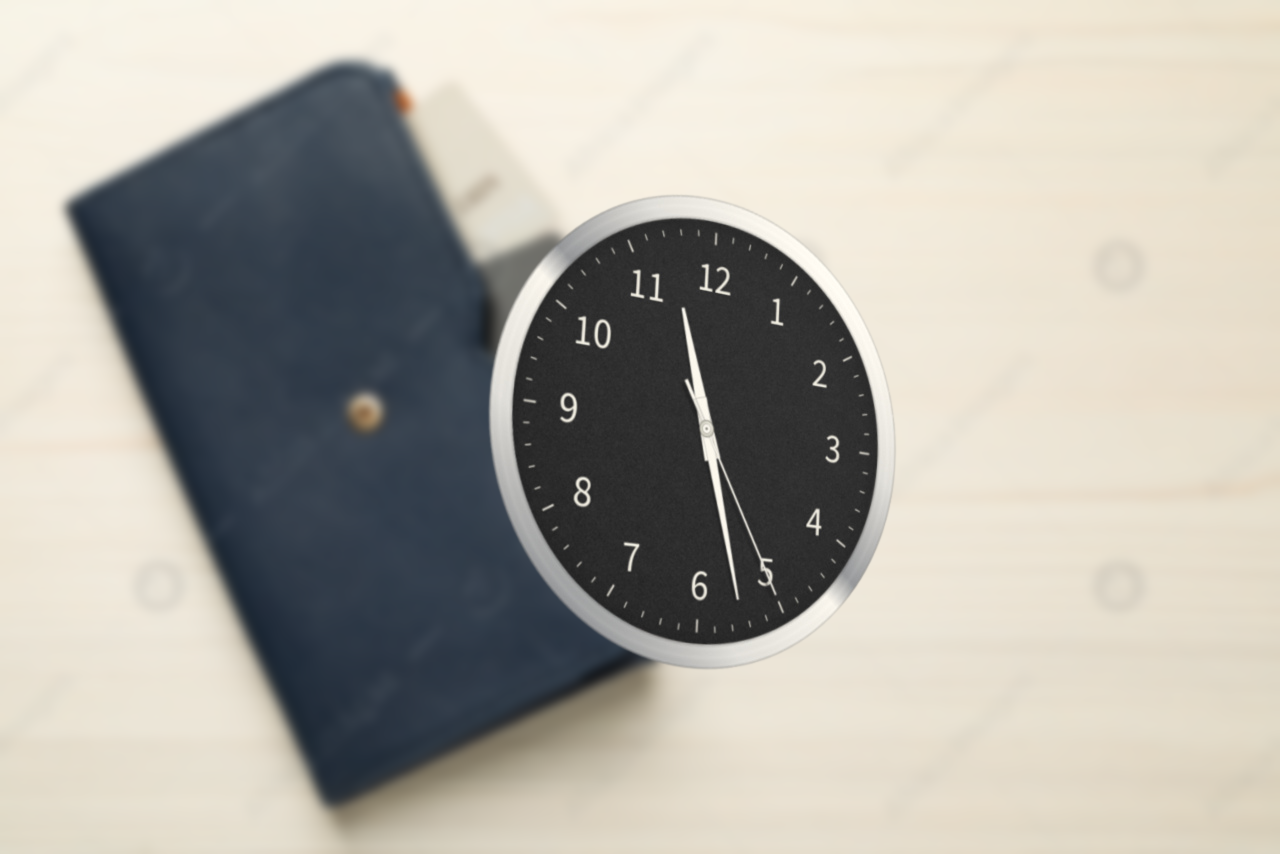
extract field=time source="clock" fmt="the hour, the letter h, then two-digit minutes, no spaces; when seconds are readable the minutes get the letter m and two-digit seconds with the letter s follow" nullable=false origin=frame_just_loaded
11h27m25s
